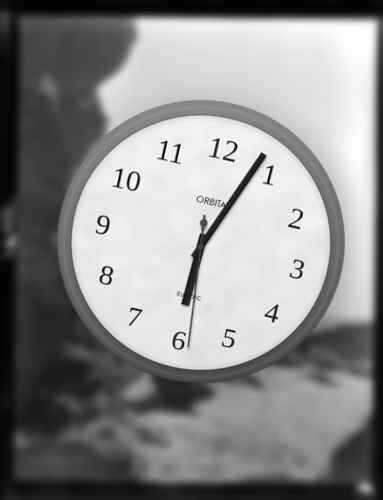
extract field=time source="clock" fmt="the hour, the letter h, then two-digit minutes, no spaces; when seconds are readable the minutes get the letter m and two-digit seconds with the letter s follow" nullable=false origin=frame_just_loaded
6h03m29s
